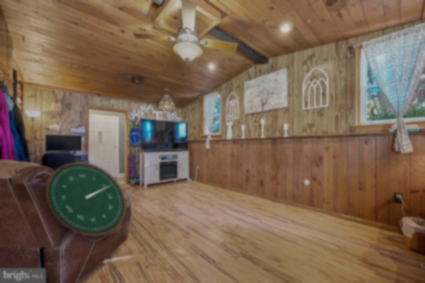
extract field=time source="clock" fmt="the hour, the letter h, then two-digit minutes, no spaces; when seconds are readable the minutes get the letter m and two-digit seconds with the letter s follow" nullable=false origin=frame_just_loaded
2h11
